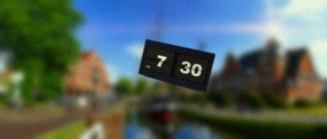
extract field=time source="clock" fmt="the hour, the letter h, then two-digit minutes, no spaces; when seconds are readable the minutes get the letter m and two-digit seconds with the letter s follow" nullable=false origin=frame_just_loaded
7h30
